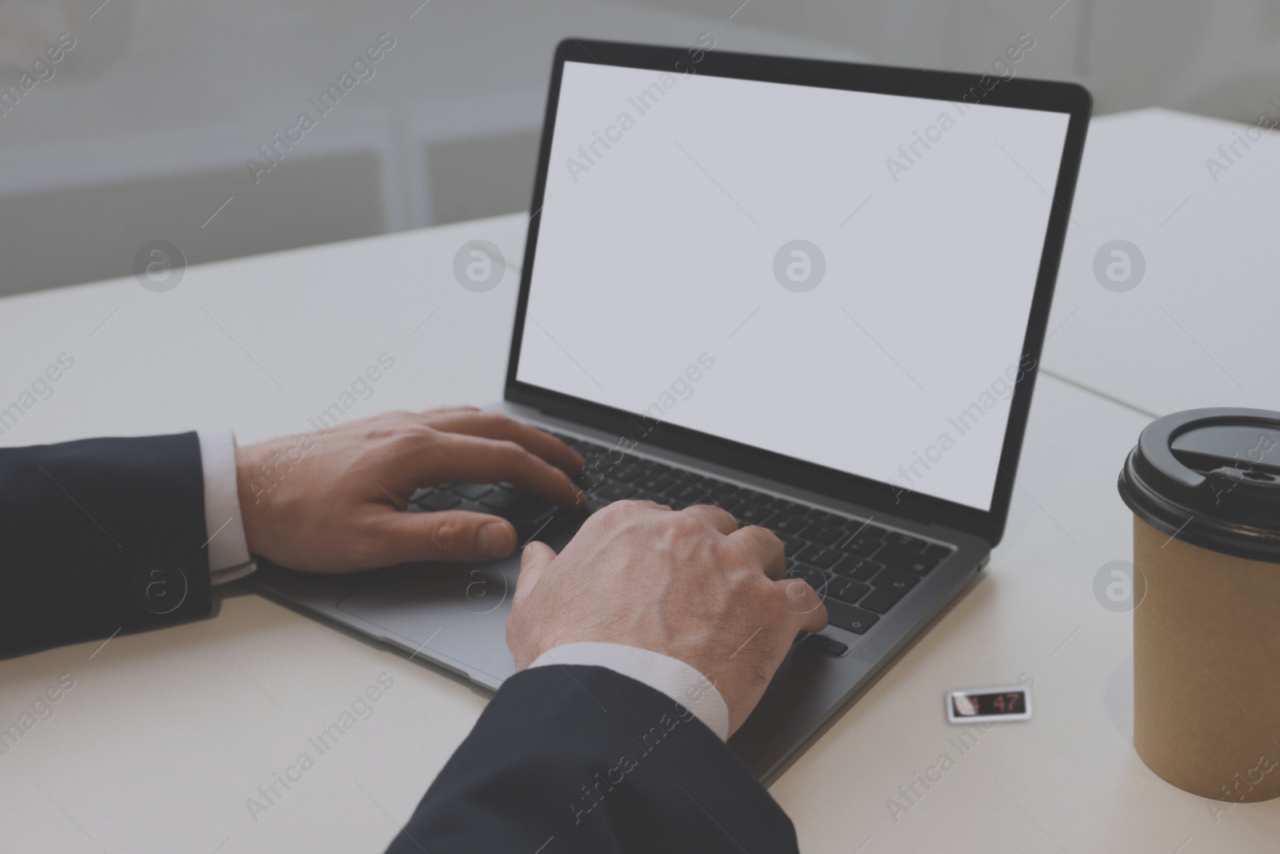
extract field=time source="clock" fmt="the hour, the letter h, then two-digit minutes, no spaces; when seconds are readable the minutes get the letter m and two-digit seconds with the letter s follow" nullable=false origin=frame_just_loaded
4h47
